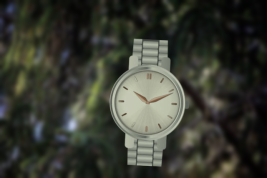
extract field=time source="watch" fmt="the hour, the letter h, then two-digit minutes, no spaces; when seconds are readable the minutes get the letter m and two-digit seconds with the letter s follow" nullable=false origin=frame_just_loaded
10h11
